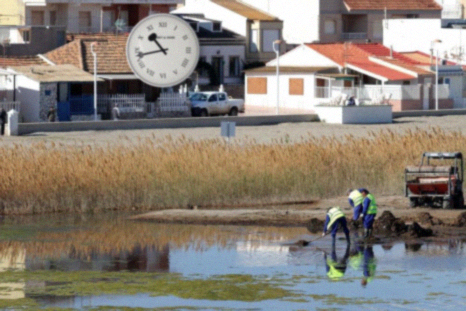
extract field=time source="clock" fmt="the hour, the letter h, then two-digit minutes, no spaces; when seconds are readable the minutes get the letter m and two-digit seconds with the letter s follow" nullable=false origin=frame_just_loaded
10h43
